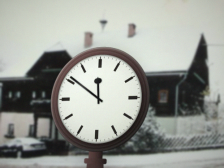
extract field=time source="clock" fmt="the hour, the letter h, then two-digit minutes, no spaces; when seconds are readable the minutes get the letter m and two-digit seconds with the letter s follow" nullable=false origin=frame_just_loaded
11h51
